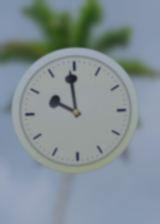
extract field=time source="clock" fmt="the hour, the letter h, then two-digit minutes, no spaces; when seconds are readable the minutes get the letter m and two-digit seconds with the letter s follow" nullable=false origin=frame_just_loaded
9h59
